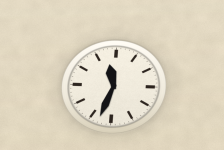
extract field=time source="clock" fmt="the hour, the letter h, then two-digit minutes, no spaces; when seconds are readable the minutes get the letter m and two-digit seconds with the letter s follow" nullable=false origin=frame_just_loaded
11h33
